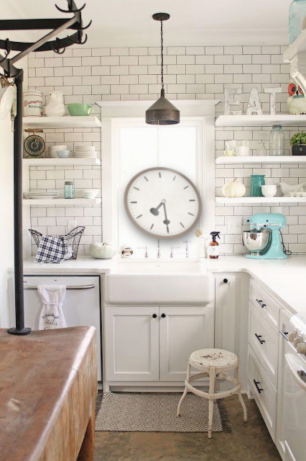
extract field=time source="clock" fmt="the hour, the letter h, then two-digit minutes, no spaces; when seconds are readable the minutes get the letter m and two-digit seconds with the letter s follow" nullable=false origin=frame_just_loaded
7h30
